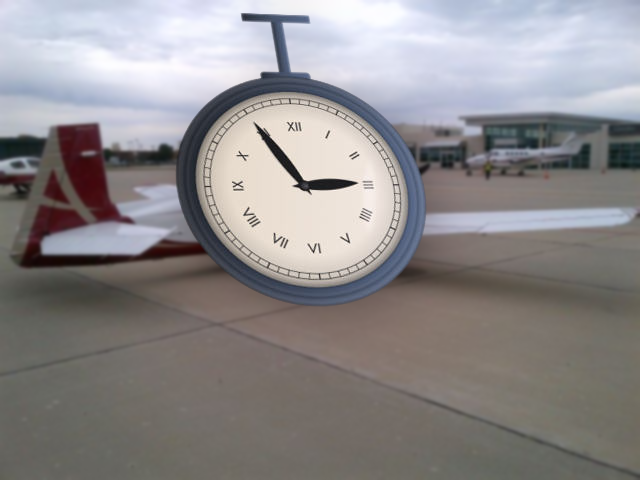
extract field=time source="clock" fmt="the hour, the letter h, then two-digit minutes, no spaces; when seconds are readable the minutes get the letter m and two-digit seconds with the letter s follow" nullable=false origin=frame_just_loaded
2h55
